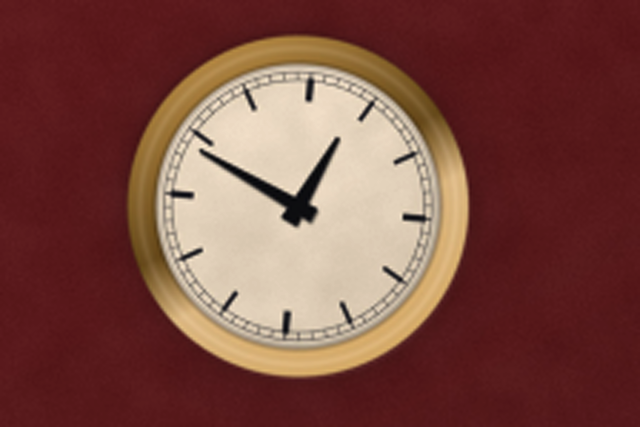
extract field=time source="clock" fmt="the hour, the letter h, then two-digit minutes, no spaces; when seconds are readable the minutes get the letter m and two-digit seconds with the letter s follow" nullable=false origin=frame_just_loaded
12h49
